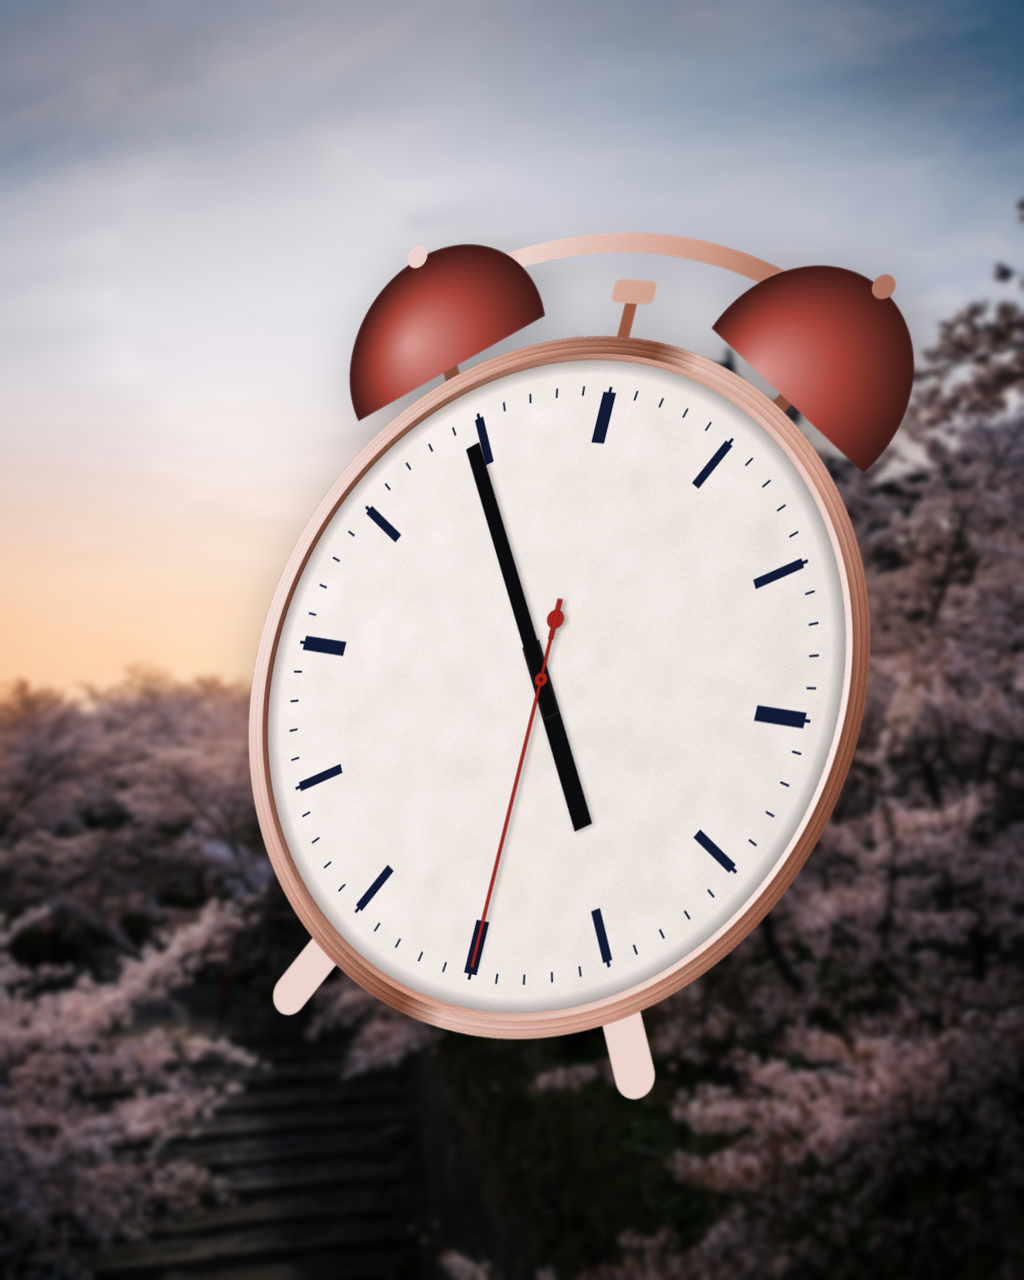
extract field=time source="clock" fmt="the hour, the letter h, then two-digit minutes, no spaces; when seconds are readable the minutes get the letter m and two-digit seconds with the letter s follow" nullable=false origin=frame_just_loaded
4h54m30s
